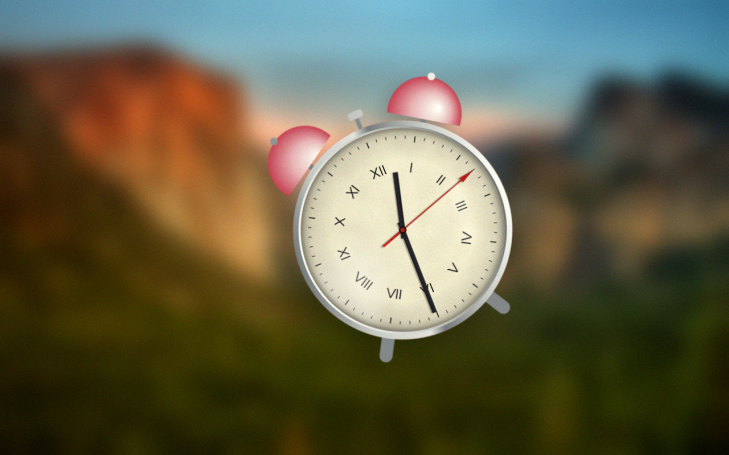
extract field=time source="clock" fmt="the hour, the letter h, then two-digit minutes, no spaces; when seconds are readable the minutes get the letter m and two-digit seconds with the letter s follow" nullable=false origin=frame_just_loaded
12h30m12s
